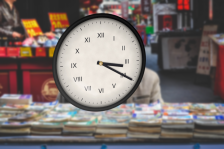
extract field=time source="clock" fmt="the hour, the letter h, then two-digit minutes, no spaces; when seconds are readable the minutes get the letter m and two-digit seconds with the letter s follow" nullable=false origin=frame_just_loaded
3h20
